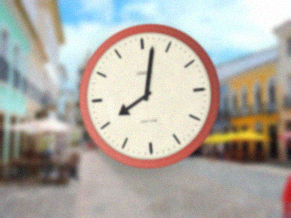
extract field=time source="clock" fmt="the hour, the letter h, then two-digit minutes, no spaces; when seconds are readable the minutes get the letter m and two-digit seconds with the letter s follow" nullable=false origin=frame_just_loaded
8h02
